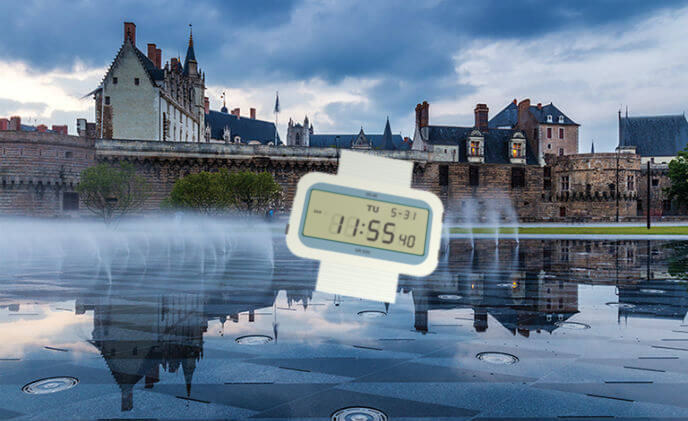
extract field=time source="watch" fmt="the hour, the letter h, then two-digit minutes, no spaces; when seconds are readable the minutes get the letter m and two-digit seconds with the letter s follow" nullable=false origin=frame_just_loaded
11h55m40s
